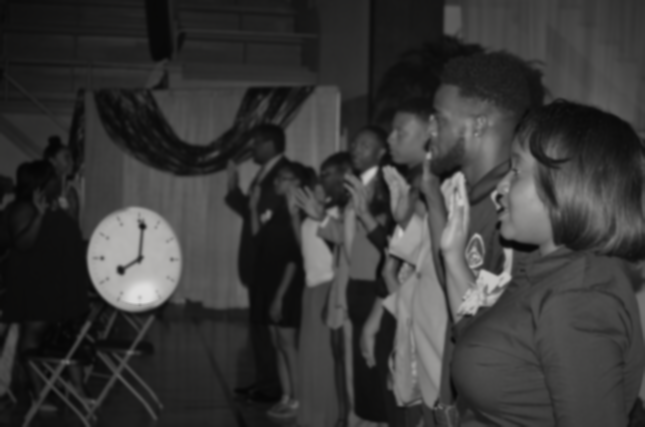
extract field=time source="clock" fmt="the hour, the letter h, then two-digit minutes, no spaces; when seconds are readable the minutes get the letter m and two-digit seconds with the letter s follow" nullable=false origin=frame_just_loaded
8h01
